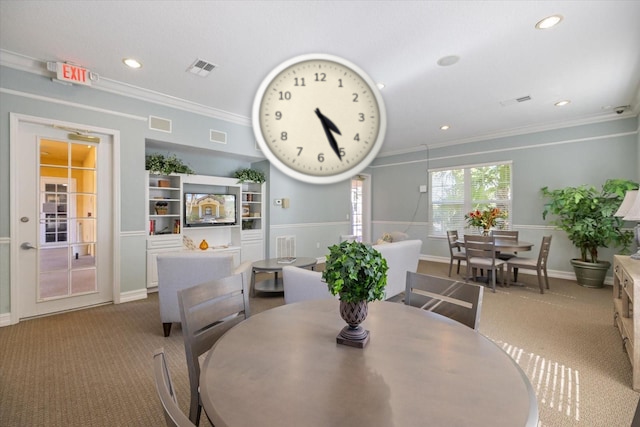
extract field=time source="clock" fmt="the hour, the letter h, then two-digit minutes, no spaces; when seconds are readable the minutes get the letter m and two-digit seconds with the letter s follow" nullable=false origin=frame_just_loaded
4h26
